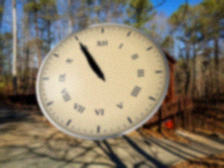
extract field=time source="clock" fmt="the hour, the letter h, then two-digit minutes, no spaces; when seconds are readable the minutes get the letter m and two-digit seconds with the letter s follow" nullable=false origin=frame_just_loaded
10h55
